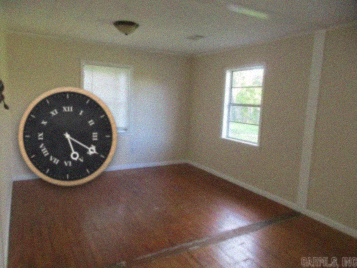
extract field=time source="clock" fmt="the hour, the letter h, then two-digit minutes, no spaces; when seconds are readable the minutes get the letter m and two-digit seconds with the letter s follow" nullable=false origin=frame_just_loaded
5h20
